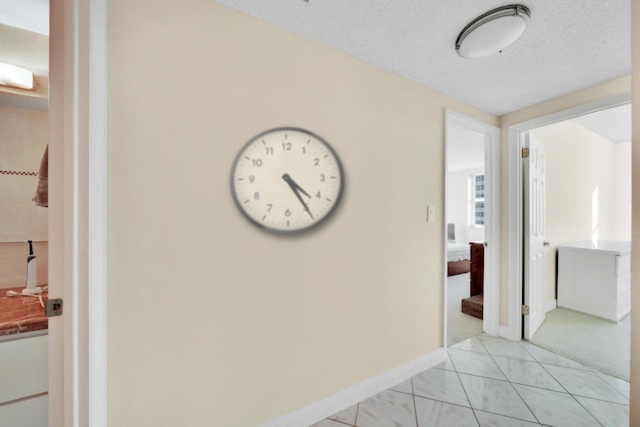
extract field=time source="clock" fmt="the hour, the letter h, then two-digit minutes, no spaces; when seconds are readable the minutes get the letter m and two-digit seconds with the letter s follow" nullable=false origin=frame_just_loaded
4h25
